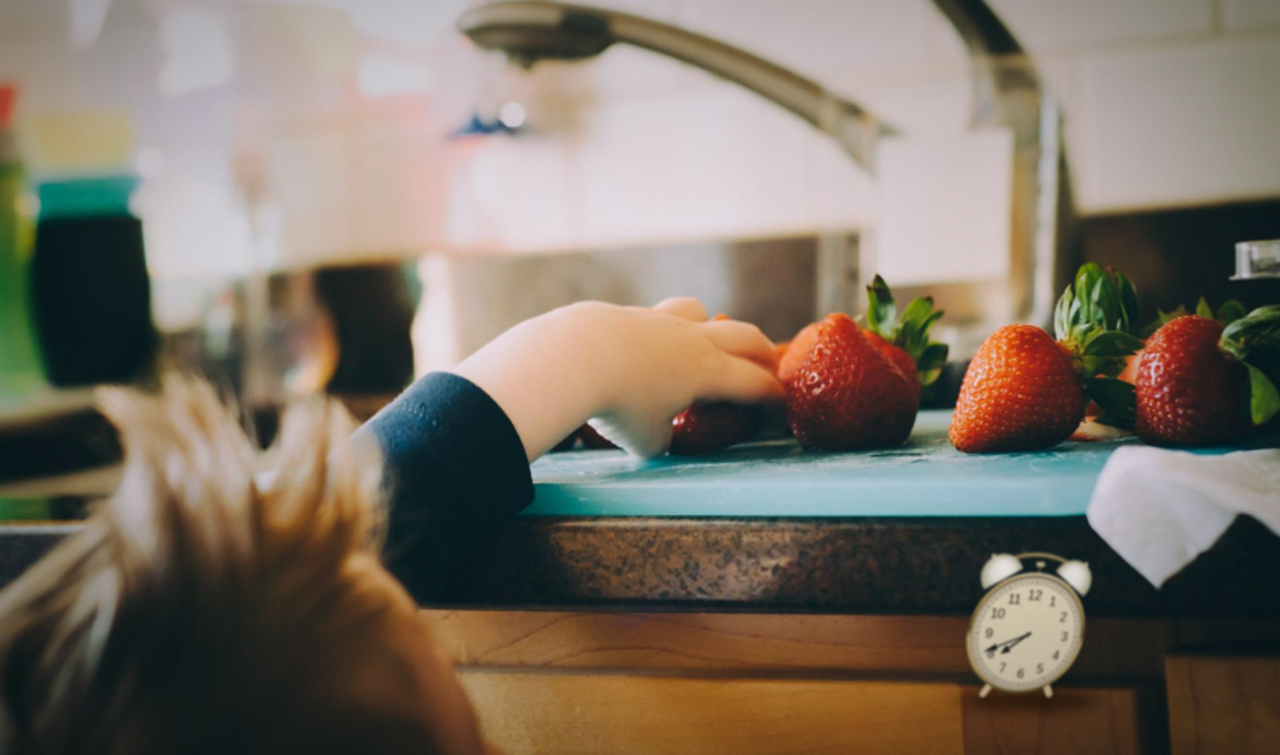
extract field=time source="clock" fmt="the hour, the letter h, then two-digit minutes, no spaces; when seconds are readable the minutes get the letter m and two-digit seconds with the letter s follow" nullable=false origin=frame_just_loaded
7h41
